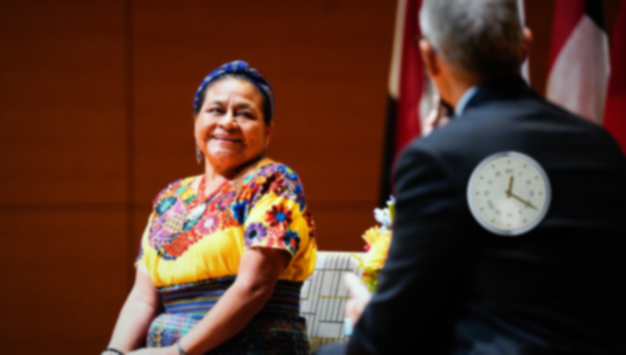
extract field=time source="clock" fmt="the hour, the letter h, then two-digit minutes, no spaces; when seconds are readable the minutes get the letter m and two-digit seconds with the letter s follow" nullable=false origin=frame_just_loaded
12h20
